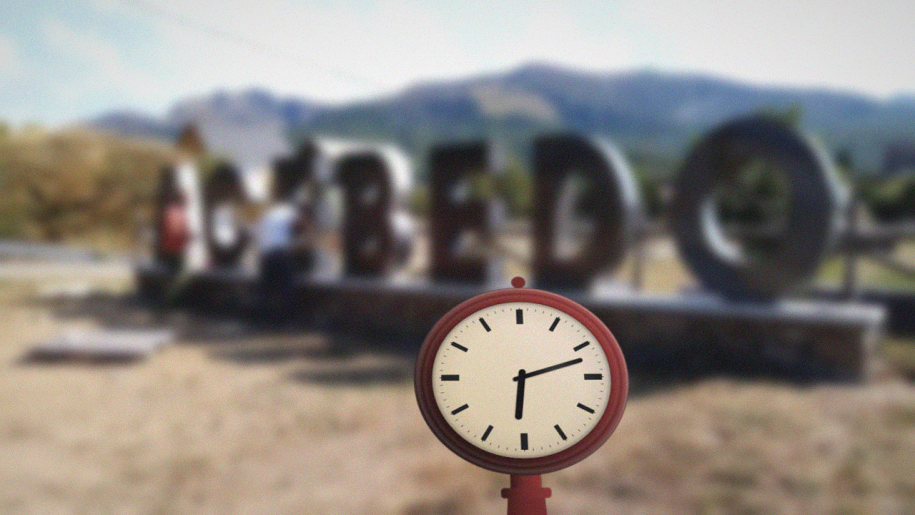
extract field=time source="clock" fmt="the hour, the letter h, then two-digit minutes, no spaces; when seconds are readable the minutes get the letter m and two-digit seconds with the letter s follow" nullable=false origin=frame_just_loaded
6h12
